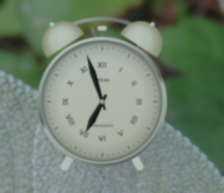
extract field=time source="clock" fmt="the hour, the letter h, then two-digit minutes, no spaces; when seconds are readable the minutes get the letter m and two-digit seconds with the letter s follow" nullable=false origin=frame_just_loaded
6h57
